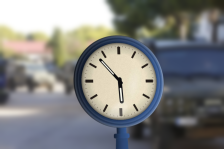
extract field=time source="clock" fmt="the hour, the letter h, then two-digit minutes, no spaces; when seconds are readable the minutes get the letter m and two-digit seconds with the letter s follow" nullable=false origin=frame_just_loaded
5h53
